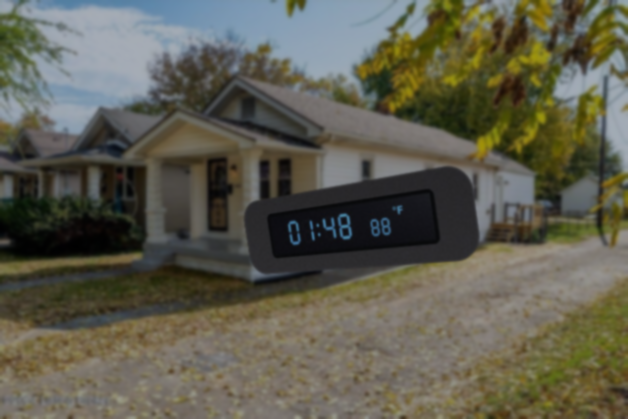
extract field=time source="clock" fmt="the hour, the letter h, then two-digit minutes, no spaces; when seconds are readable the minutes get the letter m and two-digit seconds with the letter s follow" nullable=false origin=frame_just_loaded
1h48
